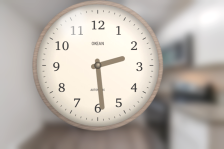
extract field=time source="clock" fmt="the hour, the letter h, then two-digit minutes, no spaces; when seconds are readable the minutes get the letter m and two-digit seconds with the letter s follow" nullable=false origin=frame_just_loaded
2h29
